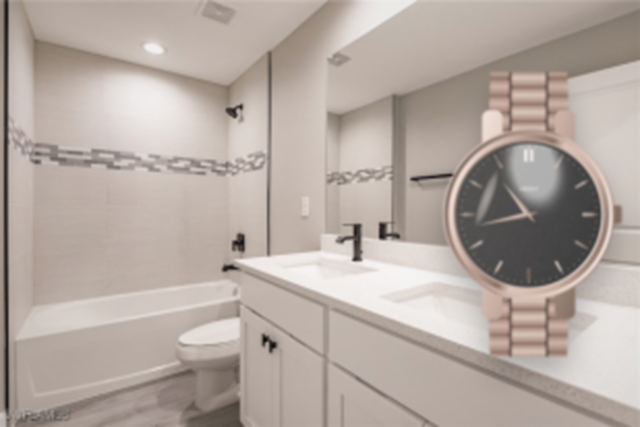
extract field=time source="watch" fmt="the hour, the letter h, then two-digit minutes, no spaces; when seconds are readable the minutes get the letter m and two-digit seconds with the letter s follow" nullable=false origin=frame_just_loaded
10h43
